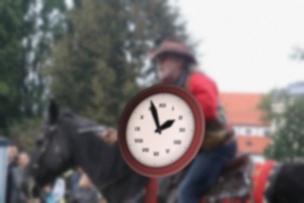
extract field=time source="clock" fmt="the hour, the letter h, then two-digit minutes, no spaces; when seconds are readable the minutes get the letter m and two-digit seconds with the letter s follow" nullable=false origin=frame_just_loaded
1h56
